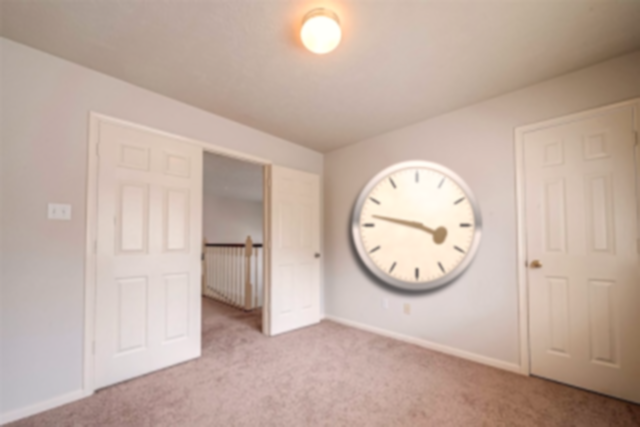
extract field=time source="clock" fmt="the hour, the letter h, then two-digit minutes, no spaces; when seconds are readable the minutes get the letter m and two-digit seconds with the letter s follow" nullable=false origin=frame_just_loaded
3h47
